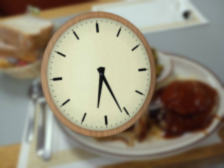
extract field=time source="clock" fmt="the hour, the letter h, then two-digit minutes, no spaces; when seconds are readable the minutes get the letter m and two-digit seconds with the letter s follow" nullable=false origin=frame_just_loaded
6h26
